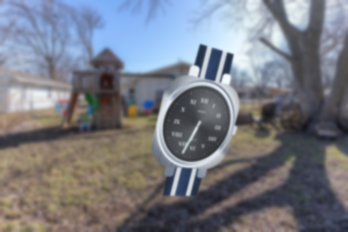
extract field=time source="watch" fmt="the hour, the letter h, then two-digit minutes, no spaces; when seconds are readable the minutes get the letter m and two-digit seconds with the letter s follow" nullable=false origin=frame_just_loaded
6h33
